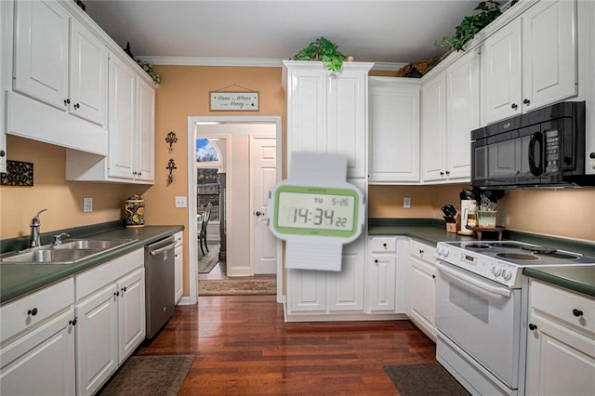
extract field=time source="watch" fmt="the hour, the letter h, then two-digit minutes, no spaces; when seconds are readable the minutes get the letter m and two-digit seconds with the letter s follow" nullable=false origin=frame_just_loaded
14h34
